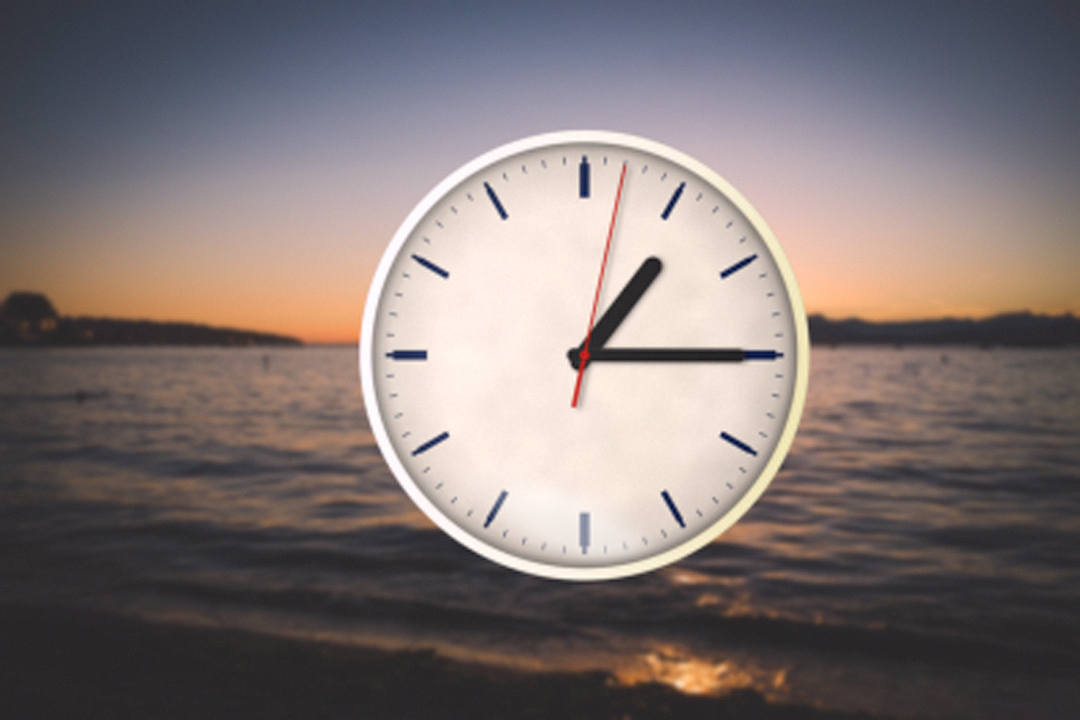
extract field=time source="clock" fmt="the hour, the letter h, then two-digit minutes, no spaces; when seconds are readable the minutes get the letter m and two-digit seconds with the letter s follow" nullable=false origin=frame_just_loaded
1h15m02s
